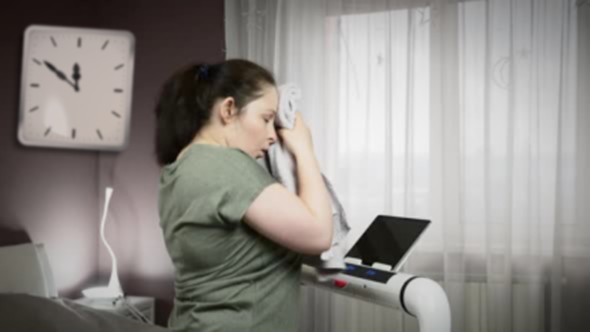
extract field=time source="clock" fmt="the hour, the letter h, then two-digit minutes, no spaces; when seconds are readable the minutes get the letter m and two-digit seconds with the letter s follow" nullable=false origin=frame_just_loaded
11h51
